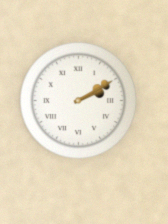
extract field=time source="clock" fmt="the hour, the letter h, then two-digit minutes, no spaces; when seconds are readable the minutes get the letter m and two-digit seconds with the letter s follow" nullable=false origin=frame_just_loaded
2h10
